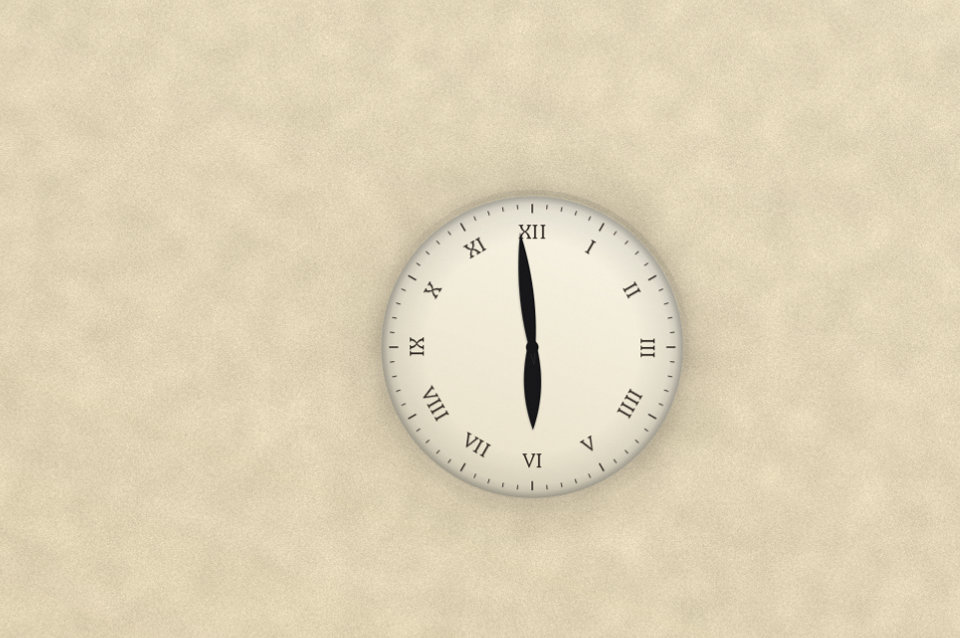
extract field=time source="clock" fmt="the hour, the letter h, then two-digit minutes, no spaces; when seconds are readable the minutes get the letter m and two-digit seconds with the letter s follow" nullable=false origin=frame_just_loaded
5h59
